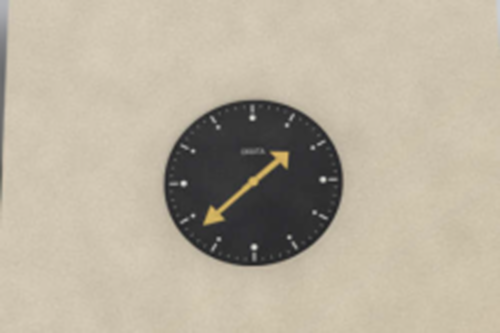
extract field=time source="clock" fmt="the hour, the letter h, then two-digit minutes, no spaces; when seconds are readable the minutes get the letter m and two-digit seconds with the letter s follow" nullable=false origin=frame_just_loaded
1h38
